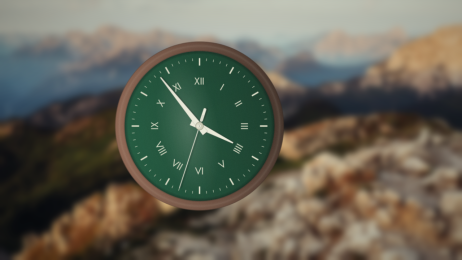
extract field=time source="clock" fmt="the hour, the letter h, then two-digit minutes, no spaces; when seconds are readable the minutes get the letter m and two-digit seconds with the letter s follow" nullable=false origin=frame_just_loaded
3h53m33s
